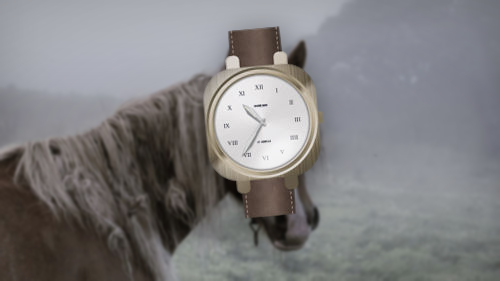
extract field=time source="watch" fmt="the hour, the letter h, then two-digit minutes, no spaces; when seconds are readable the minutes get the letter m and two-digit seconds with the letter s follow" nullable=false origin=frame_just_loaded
10h36
